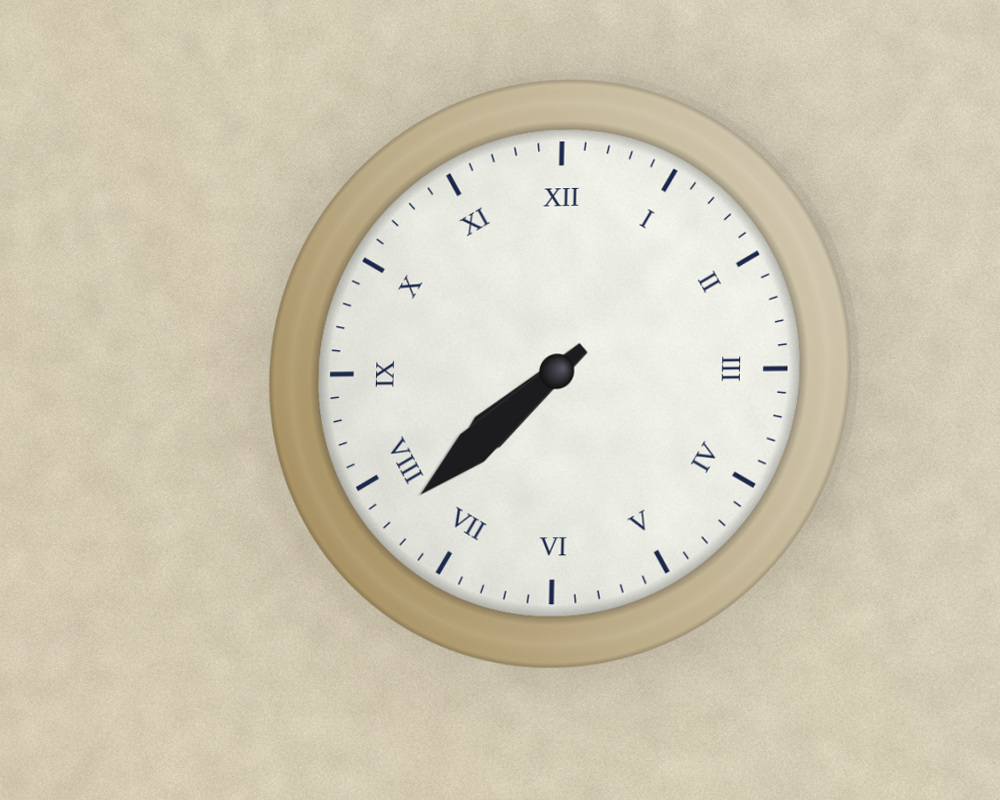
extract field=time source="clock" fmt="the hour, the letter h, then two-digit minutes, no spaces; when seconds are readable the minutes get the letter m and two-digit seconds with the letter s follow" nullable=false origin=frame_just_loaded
7h38
